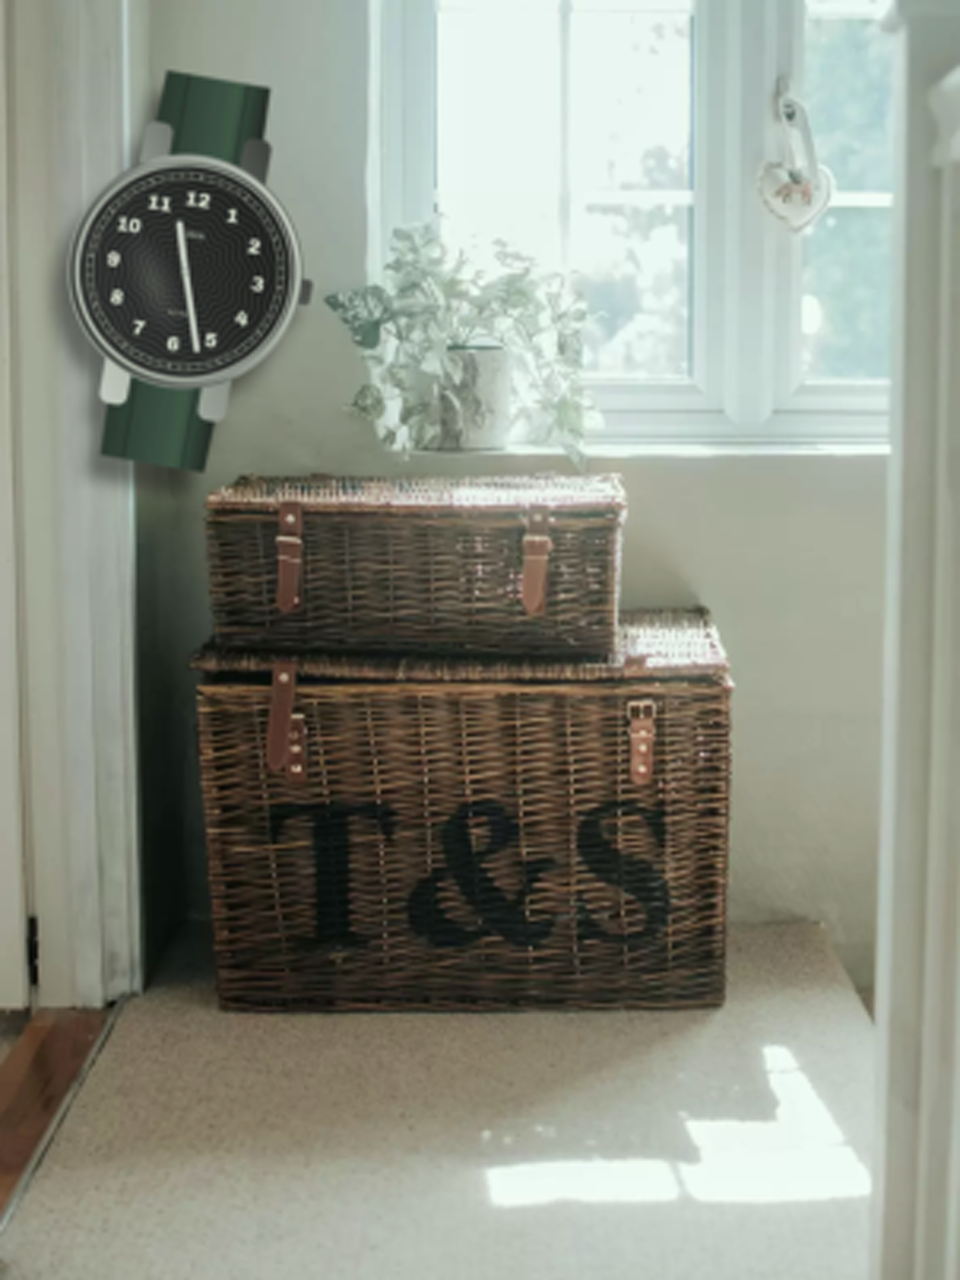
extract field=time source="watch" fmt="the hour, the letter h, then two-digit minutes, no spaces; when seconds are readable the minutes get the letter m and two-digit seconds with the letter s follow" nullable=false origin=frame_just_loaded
11h27
